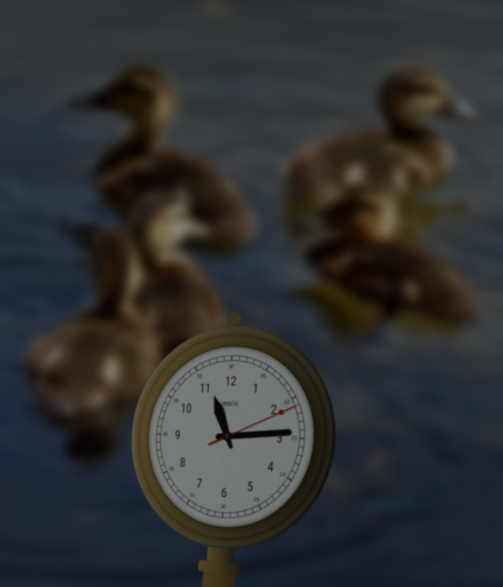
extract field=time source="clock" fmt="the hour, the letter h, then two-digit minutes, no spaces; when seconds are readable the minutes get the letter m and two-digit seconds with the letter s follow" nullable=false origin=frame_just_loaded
11h14m11s
